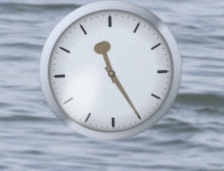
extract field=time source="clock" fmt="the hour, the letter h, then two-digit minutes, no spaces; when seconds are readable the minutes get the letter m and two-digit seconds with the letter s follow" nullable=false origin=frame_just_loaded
11h25
